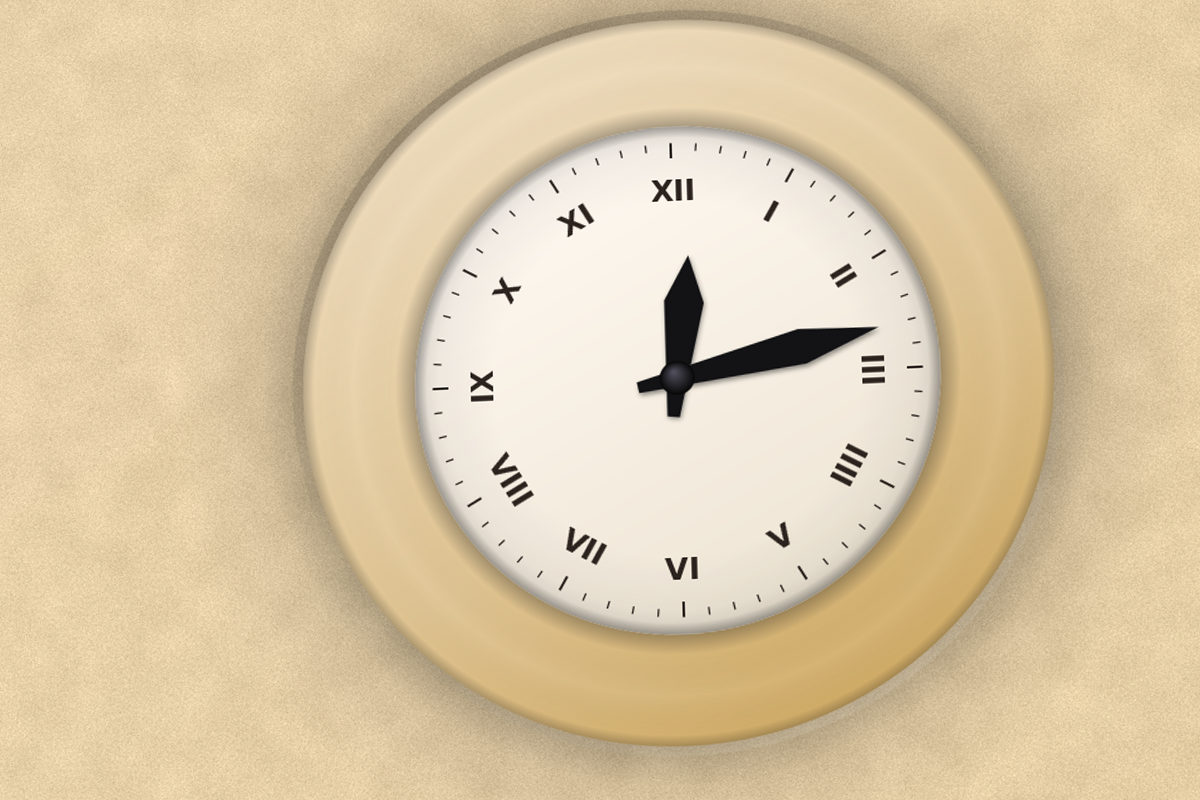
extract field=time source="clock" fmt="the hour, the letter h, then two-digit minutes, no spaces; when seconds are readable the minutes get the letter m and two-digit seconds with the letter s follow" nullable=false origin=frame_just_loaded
12h13
